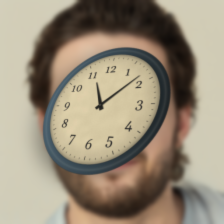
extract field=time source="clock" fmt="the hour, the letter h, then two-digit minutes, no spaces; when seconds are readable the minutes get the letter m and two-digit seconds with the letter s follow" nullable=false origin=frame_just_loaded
11h08
